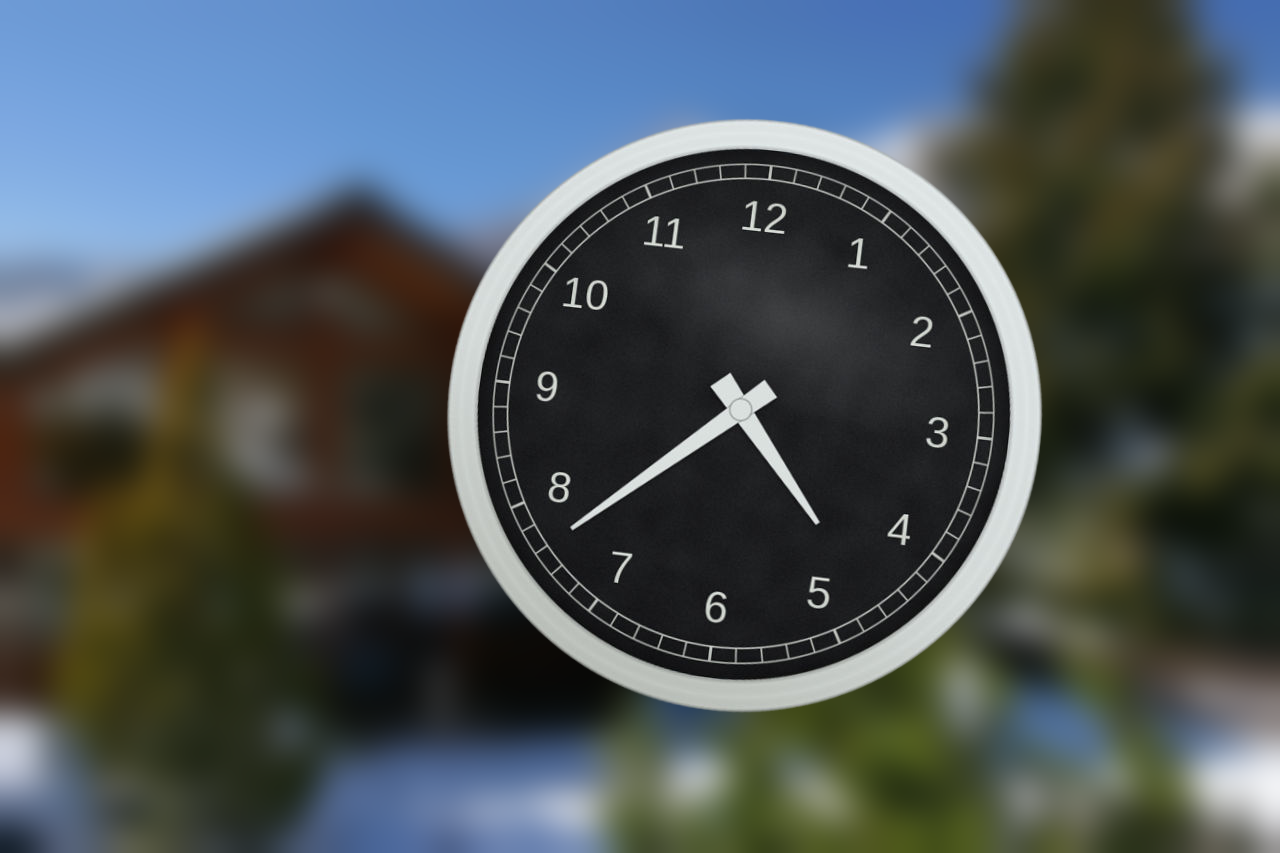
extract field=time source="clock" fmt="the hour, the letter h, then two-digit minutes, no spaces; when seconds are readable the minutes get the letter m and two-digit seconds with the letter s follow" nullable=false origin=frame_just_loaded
4h38
